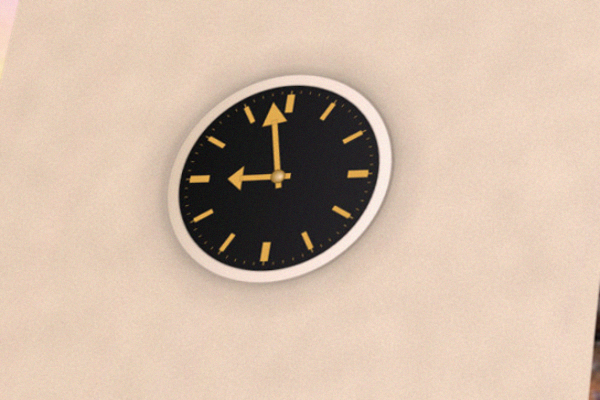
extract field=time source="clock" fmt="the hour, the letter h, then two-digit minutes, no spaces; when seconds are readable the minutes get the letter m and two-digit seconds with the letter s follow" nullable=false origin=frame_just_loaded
8h58
